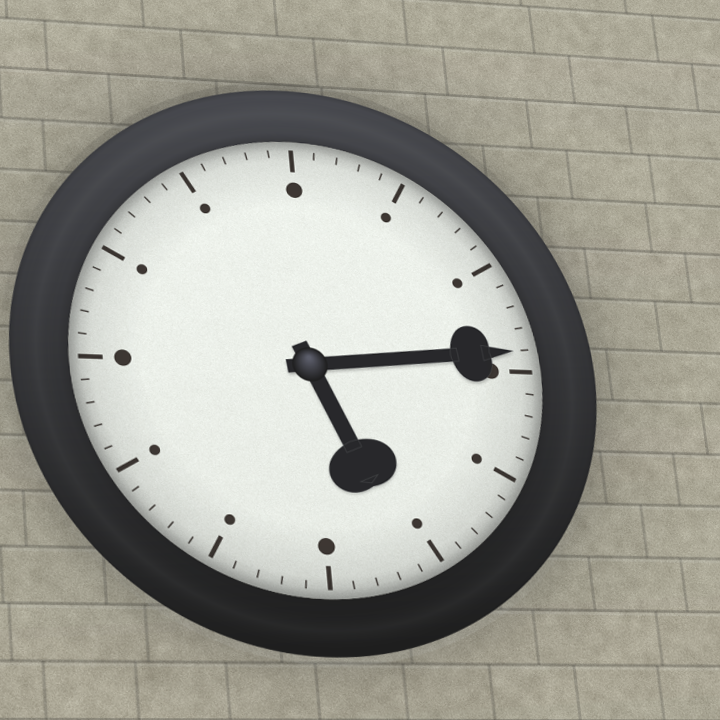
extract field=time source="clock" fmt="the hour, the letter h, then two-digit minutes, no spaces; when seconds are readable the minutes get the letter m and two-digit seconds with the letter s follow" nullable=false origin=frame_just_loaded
5h14
